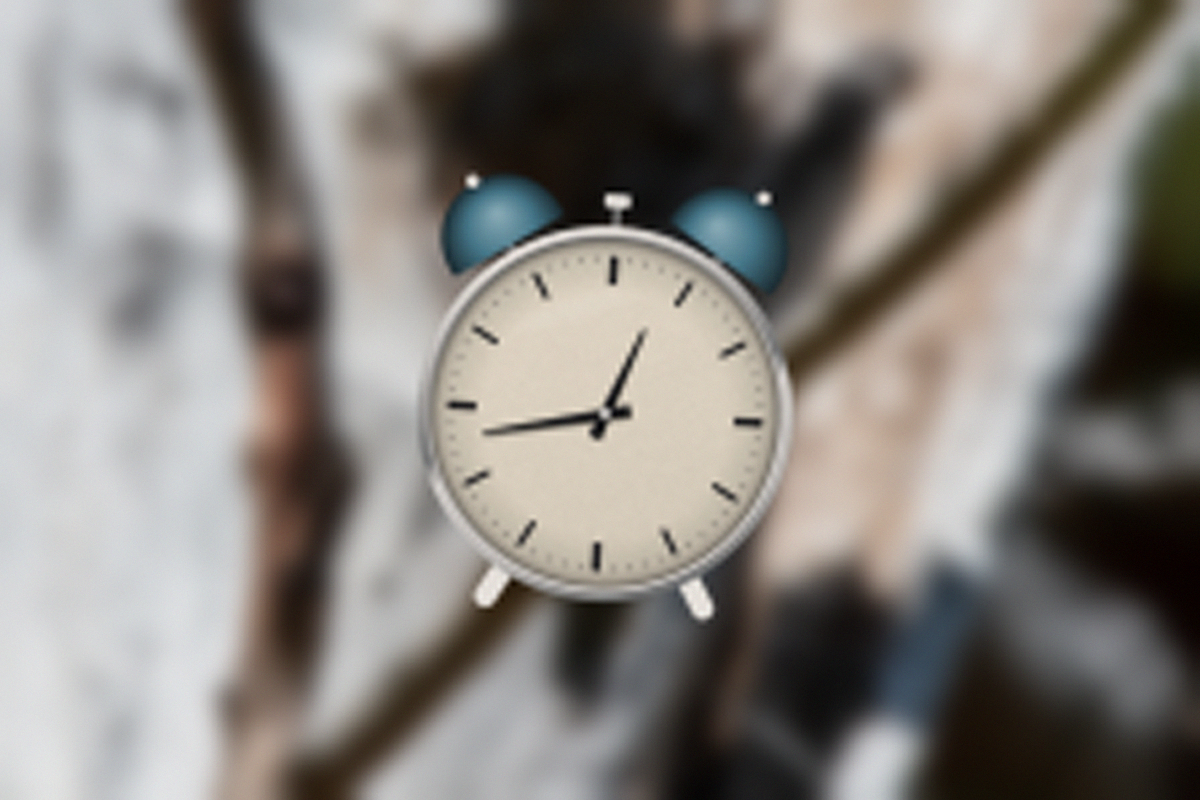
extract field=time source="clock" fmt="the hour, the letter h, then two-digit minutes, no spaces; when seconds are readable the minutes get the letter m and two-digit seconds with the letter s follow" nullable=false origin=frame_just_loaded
12h43
